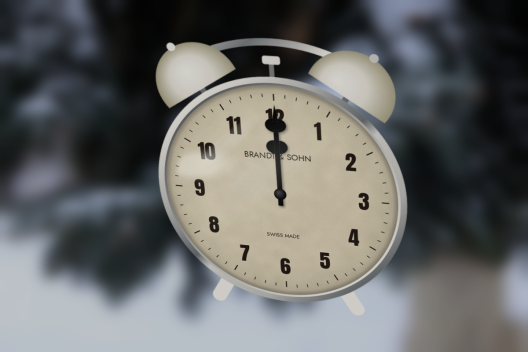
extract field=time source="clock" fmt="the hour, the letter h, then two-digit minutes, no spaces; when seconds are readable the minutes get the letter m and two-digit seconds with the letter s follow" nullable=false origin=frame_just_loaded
12h00
